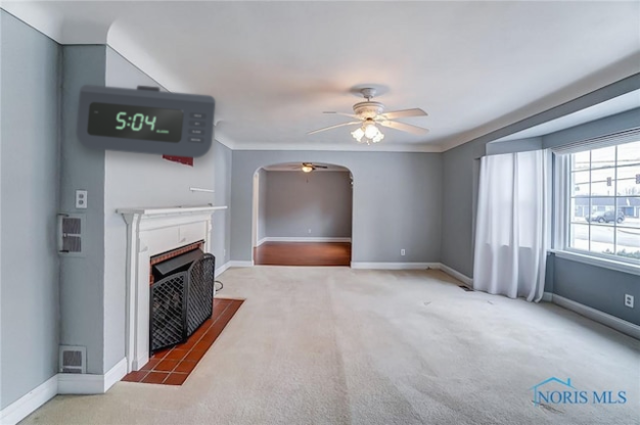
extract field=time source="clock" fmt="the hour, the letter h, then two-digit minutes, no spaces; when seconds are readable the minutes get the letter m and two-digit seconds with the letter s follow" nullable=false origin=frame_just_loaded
5h04
